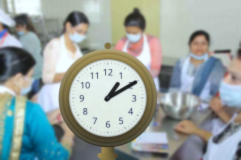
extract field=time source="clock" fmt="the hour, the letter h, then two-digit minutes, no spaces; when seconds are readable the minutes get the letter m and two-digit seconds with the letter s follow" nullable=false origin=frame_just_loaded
1h10
